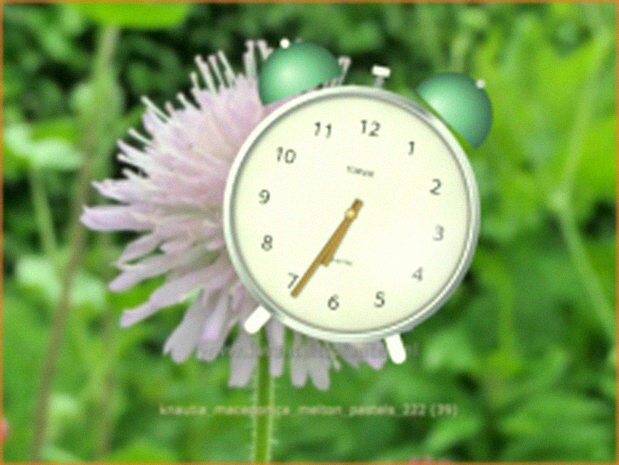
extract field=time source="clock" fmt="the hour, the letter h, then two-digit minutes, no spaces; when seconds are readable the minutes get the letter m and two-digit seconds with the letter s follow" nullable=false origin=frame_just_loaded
6h34
